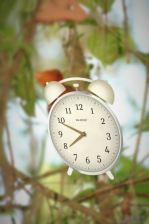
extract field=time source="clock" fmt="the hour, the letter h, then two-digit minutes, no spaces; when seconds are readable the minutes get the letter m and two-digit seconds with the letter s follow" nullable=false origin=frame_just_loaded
7h49
